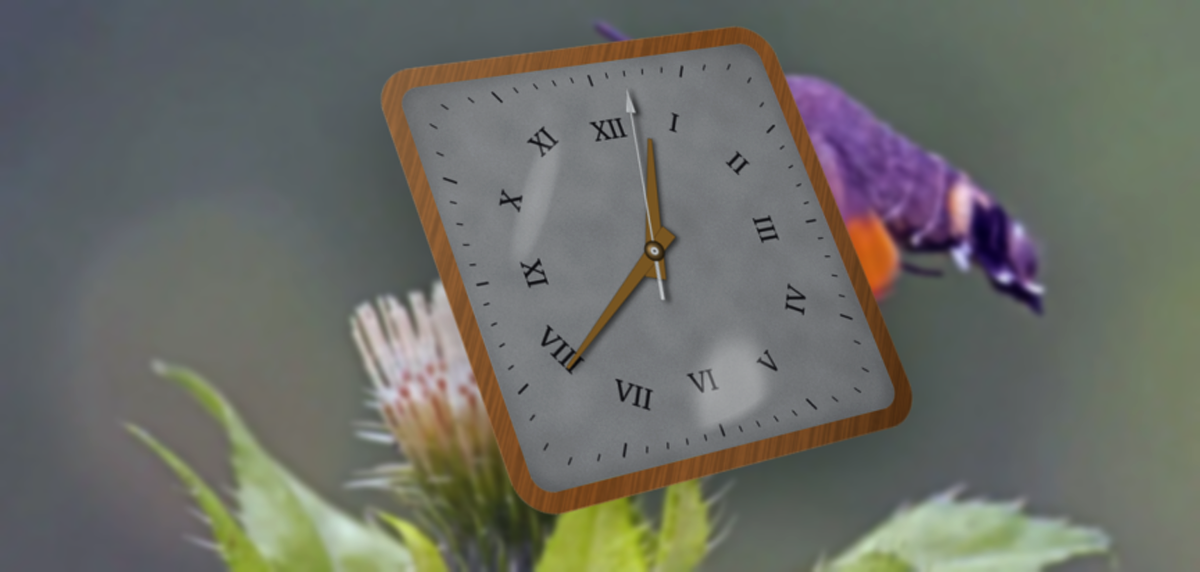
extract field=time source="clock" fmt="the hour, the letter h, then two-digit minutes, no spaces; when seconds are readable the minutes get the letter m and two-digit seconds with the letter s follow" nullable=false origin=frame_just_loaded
12h39m02s
